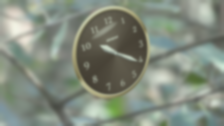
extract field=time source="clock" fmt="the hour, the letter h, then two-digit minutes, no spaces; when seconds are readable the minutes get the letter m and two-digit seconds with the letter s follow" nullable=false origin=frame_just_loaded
10h21
